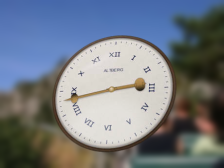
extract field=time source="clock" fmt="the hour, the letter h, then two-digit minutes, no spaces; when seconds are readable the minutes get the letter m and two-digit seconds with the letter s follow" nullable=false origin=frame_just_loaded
2h43
